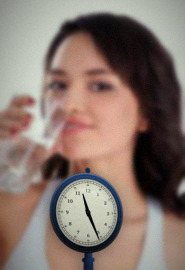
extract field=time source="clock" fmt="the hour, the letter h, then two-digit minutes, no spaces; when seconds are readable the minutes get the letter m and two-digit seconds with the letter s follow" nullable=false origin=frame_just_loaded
11h26
